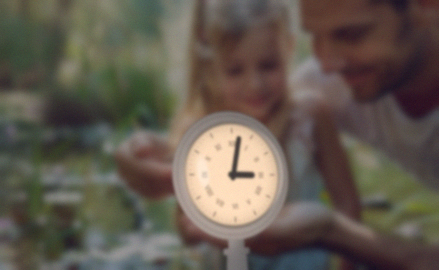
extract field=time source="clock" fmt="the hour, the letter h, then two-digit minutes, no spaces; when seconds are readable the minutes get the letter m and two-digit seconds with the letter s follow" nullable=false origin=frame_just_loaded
3h02
